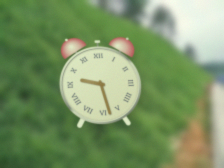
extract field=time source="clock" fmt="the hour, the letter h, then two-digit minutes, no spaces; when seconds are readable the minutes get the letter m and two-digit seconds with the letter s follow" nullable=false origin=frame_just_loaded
9h28
